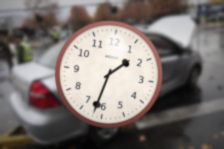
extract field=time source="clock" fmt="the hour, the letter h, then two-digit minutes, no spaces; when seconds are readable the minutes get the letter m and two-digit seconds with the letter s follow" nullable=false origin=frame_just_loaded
1h32
